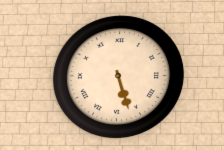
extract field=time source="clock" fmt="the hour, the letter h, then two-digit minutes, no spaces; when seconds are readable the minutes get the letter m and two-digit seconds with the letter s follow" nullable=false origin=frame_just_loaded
5h27
